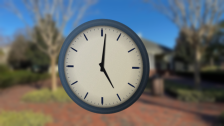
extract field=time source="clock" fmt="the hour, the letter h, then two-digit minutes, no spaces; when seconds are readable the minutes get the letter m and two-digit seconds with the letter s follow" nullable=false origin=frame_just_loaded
5h01
